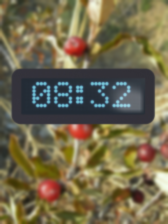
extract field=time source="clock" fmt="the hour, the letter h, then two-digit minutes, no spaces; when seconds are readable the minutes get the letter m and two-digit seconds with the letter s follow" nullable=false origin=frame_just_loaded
8h32
